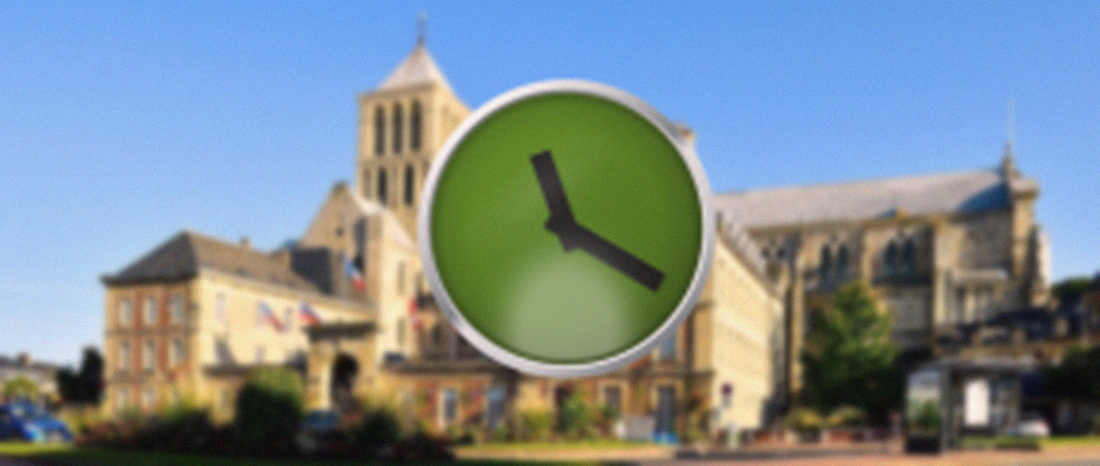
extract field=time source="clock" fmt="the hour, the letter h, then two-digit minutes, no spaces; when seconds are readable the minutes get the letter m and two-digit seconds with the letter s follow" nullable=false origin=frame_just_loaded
11h20
